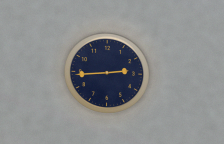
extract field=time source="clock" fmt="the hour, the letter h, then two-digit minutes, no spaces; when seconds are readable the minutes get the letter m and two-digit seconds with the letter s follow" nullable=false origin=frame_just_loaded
2h44
